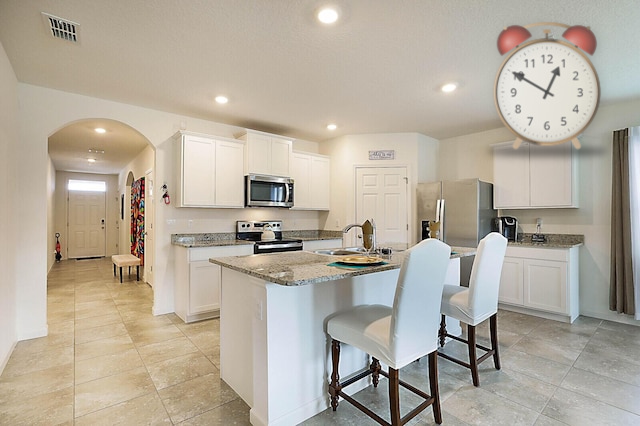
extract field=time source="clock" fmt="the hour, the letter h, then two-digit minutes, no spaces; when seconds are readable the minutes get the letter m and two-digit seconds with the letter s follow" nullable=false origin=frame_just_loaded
12h50
